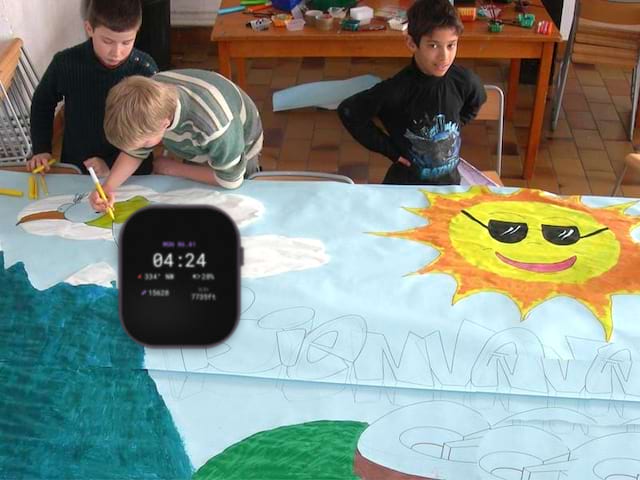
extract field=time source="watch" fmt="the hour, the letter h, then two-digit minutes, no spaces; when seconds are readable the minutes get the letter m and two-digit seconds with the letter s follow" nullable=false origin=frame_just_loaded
4h24
